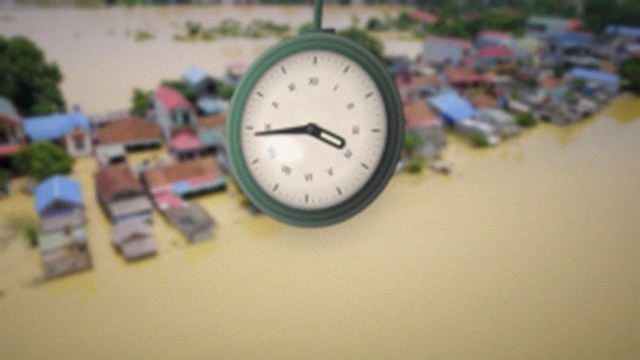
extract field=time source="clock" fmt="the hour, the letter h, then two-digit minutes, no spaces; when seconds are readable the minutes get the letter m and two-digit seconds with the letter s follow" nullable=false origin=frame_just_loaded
3h44
